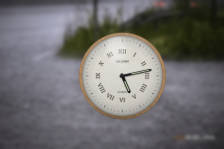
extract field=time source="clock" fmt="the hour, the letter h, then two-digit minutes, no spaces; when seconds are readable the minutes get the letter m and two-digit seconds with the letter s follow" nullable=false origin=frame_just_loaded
5h13
